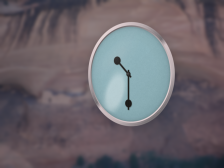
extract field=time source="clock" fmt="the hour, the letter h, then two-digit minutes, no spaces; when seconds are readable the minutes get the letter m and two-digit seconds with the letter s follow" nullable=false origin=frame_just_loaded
10h30
